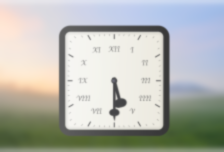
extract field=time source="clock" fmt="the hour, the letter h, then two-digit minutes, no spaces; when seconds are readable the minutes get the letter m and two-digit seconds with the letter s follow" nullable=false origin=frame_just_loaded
5h30
